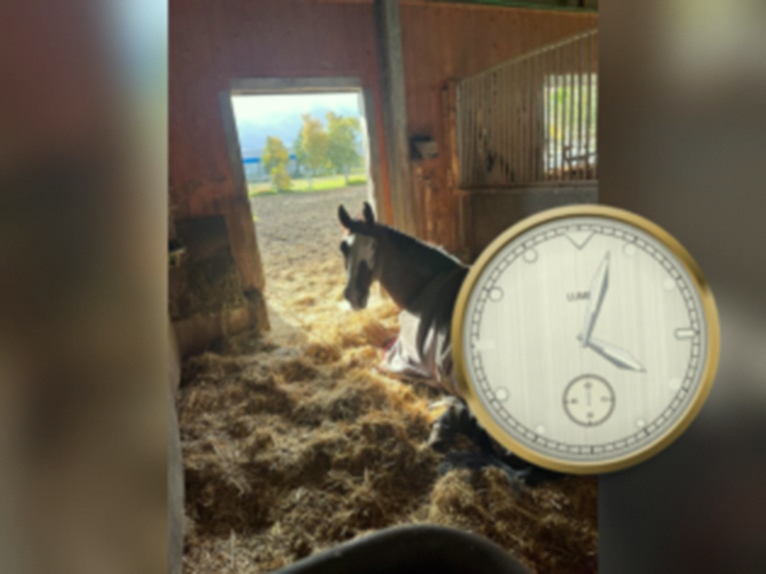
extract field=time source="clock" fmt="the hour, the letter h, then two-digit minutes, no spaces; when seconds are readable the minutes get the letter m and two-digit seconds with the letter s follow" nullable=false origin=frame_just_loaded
4h03
